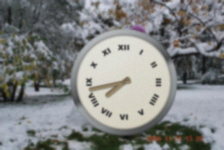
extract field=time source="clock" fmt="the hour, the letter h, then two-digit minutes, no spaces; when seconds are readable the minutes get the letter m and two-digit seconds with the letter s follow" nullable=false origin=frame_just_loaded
7h43
